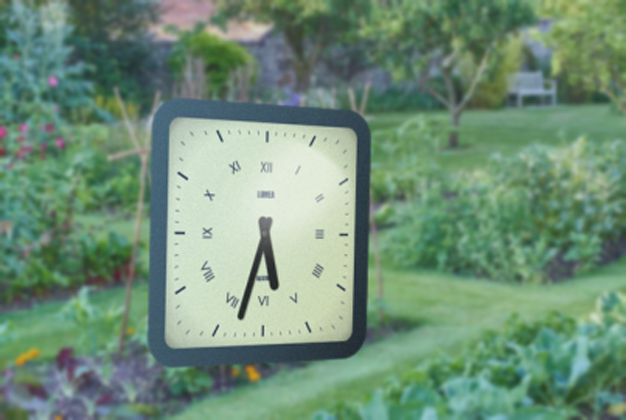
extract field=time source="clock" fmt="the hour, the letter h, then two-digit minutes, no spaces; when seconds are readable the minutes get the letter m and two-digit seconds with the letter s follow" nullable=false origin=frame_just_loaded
5h33
